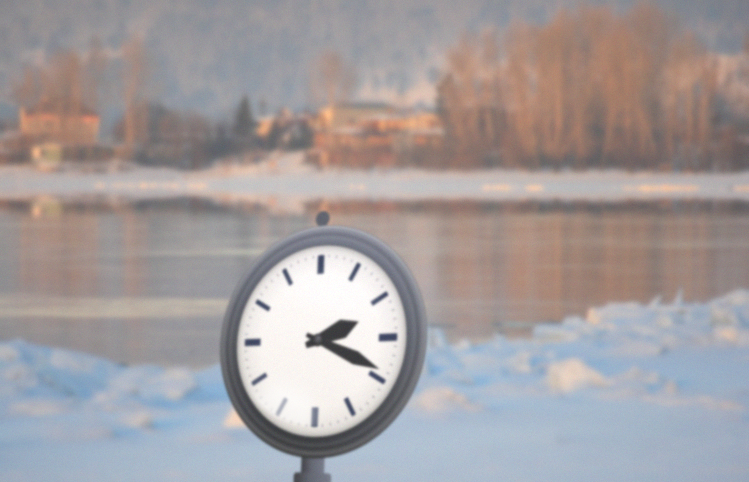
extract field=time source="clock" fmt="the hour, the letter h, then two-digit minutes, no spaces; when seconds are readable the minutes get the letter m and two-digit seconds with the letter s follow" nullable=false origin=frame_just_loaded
2h19
